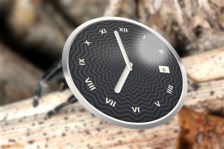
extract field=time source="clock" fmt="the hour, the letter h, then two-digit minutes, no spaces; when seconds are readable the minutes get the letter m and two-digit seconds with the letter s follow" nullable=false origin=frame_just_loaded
6h58
